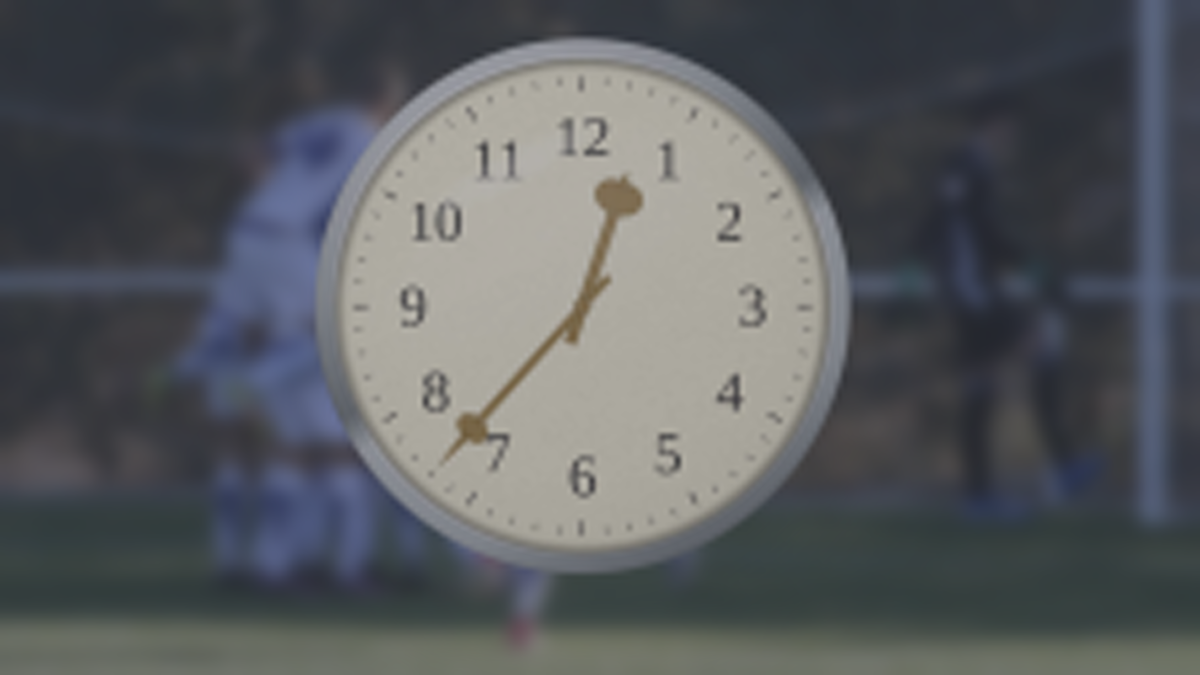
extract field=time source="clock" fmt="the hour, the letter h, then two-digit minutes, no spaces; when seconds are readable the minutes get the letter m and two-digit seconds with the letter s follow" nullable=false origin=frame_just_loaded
12h37
